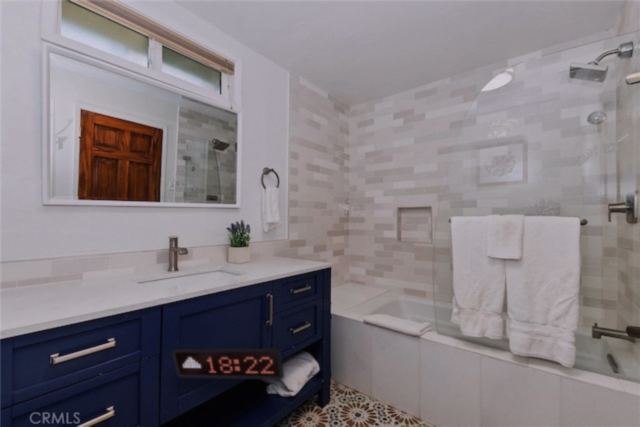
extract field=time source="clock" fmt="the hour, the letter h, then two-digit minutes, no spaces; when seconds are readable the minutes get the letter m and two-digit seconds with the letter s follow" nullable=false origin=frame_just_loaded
18h22
